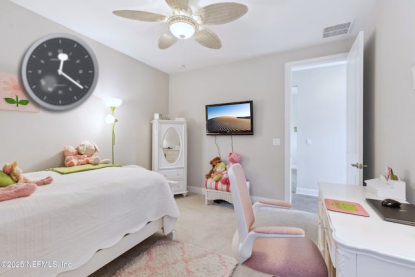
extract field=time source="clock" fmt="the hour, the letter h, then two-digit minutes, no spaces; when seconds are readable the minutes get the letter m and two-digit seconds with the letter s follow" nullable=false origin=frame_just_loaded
12h21
